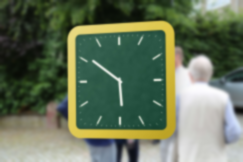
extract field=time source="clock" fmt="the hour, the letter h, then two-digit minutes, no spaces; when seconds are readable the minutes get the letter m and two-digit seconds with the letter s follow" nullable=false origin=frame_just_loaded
5h51
